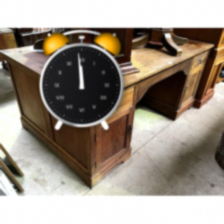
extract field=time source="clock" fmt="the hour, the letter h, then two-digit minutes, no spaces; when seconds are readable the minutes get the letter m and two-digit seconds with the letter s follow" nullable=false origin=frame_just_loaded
11h59
